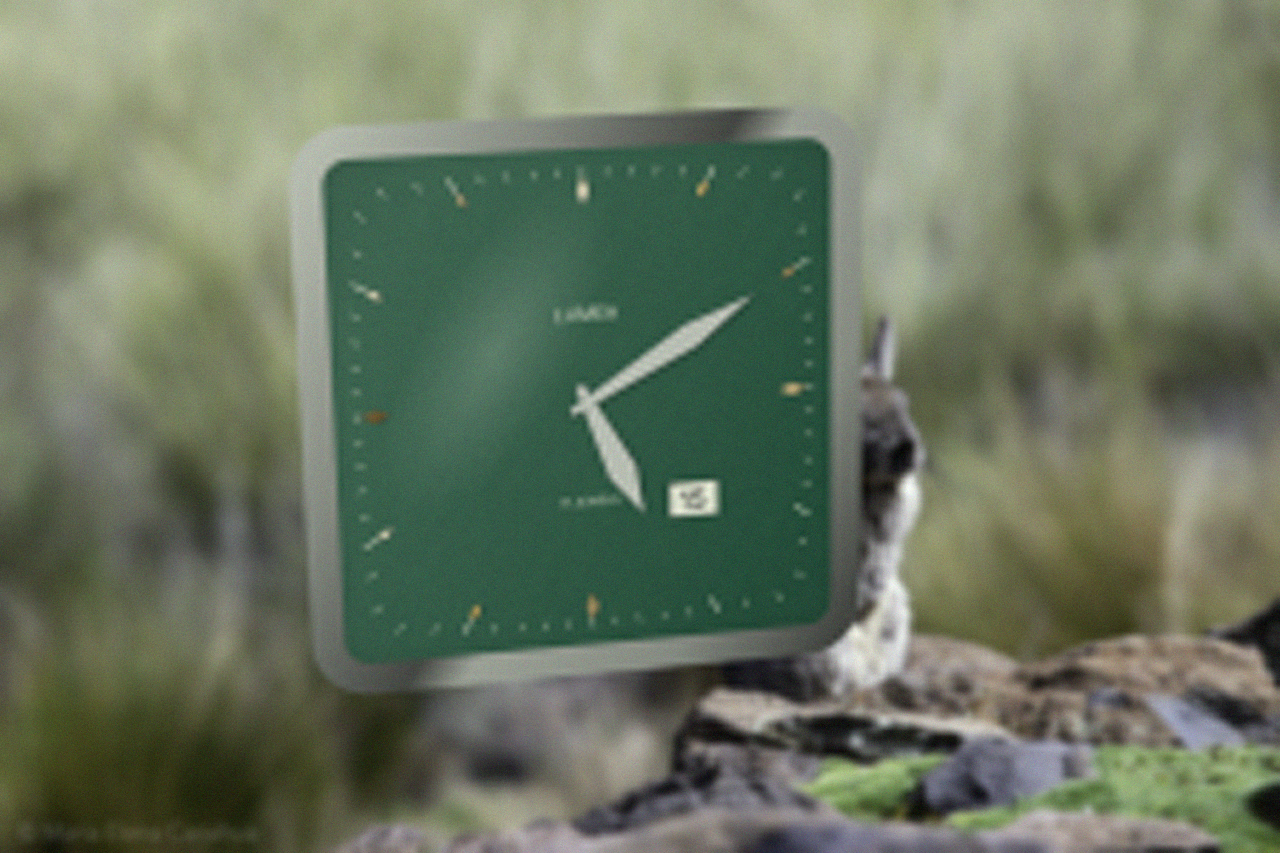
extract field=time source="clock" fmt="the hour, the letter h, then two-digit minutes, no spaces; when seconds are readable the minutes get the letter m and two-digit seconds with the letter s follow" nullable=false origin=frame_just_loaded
5h10
